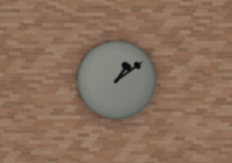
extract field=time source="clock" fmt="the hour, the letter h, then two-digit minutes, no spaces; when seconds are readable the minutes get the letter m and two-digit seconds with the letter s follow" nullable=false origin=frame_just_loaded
1h09
